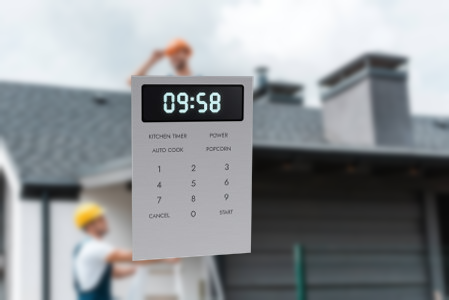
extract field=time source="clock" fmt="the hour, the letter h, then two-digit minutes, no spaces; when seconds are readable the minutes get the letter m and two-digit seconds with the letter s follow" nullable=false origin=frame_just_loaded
9h58
